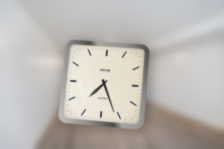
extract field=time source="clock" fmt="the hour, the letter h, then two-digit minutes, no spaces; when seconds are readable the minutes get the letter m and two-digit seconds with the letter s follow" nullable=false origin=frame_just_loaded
7h26
